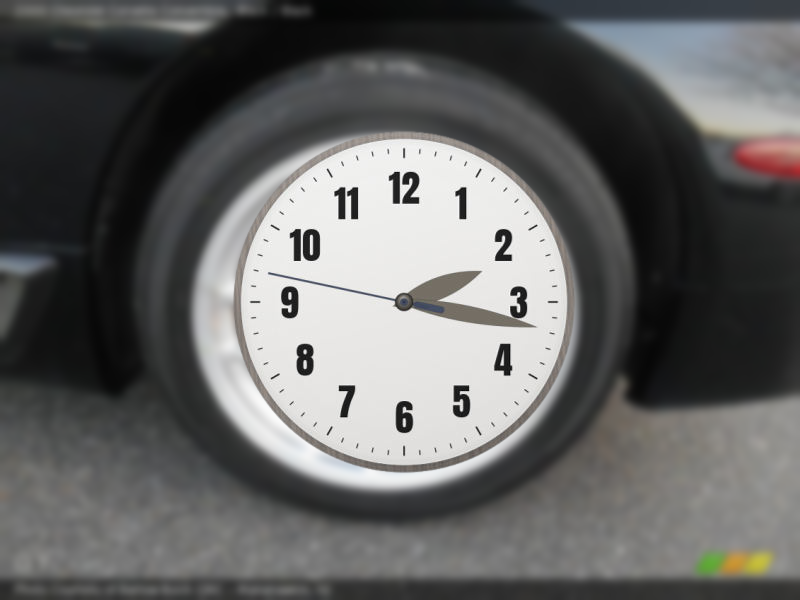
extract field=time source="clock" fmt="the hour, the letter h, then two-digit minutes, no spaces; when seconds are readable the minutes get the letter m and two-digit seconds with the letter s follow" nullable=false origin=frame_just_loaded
2h16m47s
